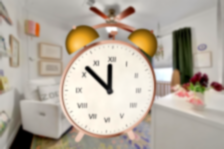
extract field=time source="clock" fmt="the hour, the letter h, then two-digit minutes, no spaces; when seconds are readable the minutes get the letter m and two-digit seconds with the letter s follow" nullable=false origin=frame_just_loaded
11h52
